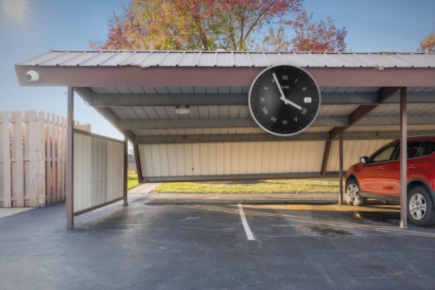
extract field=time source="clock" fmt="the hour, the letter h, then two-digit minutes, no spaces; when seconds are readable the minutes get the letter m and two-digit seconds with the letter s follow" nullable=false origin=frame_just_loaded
3h56
